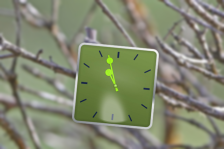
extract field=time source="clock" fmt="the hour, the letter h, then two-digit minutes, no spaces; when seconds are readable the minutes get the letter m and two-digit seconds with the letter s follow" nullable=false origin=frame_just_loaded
10h57
